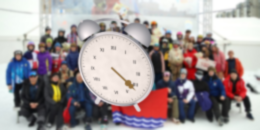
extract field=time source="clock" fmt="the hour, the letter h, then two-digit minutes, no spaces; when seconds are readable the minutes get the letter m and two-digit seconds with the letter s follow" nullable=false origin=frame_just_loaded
4h22
